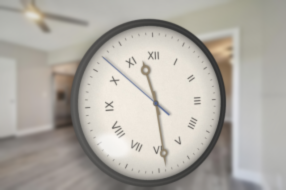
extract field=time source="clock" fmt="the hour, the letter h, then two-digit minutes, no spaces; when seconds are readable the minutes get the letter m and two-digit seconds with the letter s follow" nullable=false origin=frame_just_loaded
11h28m52s
